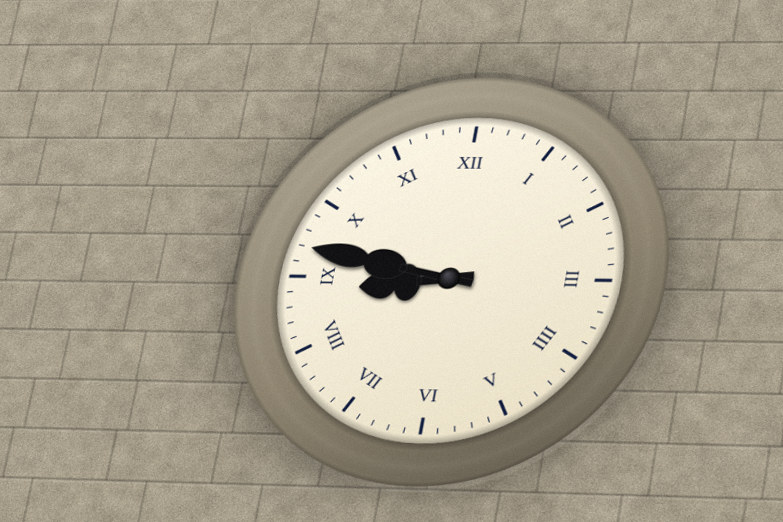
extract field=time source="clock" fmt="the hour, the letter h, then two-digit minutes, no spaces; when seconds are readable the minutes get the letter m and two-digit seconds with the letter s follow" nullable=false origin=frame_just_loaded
8h47
